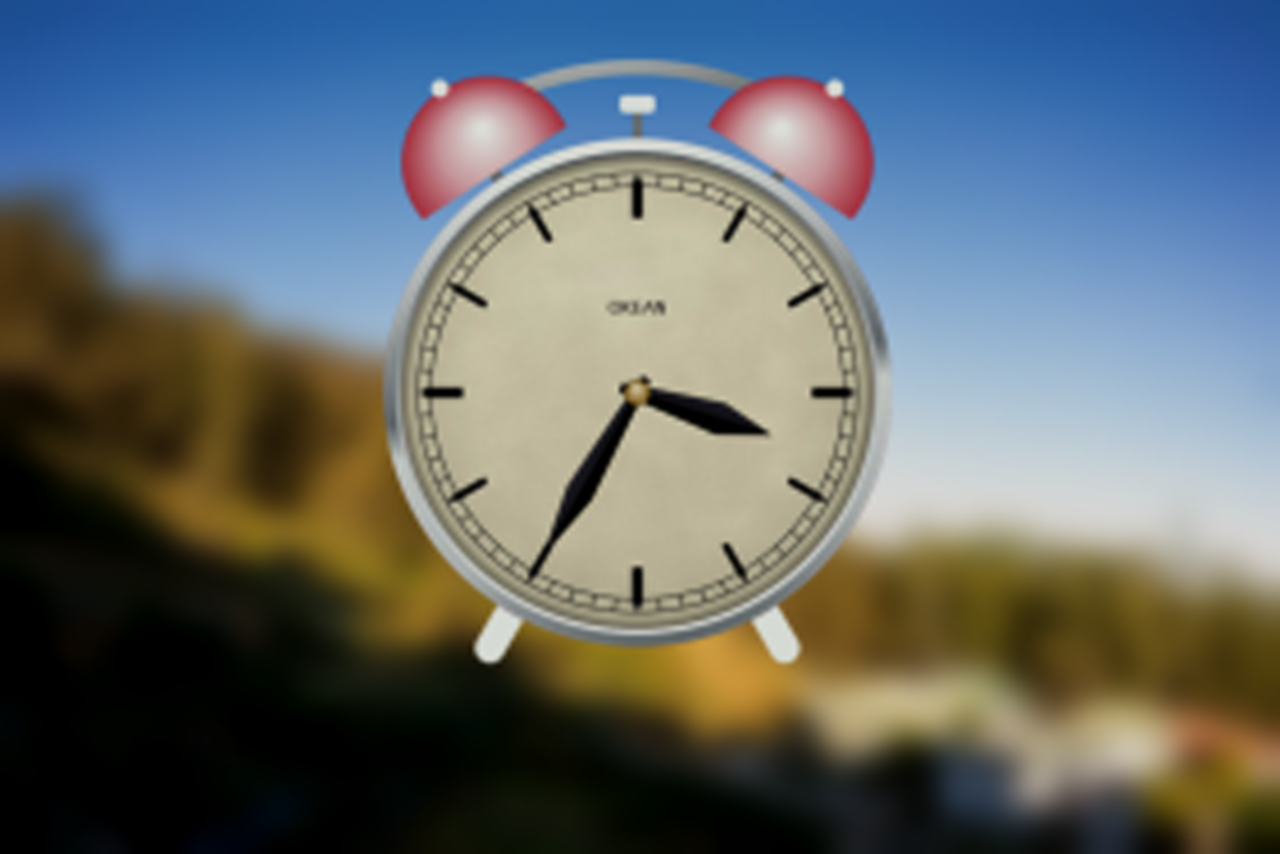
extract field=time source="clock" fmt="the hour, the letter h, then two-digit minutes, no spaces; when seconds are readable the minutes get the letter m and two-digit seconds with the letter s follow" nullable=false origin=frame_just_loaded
3h35
